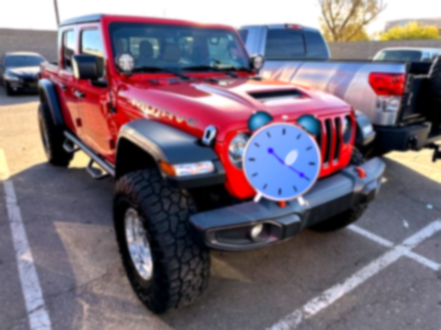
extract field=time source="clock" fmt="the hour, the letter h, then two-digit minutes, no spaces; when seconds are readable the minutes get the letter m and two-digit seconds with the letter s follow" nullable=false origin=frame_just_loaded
10h20
